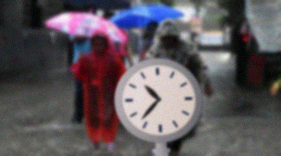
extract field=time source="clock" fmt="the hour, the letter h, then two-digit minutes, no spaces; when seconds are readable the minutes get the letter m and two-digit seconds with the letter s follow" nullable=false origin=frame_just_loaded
10h37
